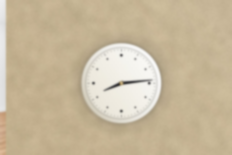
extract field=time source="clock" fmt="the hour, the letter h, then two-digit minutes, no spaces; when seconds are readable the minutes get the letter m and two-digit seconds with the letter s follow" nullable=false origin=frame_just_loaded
8h14
